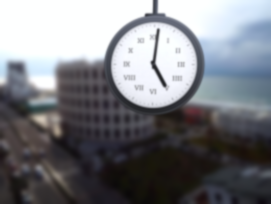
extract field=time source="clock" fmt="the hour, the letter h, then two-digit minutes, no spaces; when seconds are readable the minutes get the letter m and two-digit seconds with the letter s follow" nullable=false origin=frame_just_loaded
5h01
